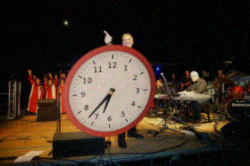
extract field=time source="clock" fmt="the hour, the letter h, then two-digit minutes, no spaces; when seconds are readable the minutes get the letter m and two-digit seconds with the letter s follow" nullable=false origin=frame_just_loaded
6h37
